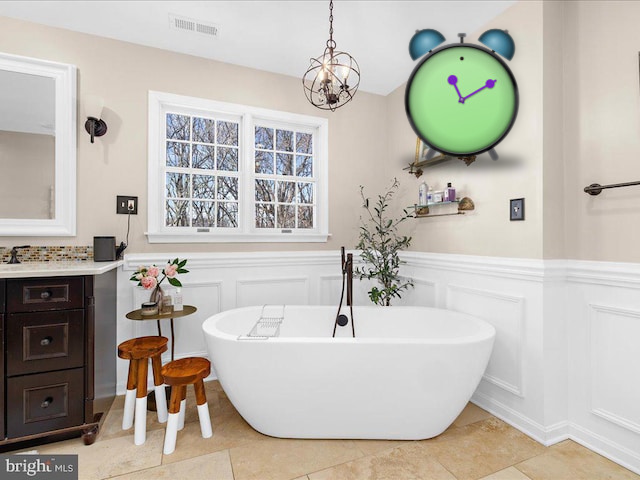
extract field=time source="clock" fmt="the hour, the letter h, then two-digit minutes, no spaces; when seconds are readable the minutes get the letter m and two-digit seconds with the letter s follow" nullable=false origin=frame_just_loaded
11h10
